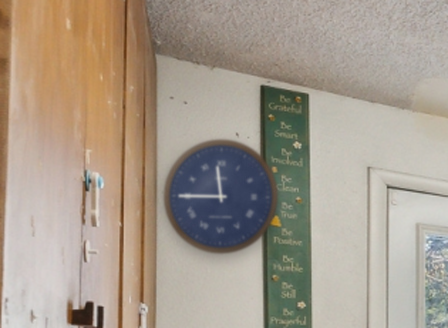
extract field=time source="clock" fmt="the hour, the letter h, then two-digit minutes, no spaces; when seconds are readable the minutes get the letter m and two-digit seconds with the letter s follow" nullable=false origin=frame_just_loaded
11h45
